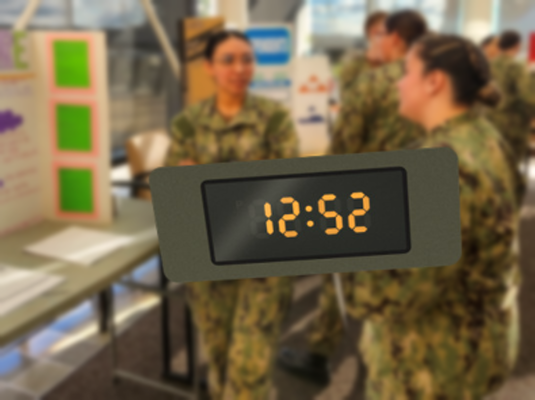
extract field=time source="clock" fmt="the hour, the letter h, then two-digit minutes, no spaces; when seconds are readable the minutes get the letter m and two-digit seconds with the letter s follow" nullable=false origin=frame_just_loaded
12h52
